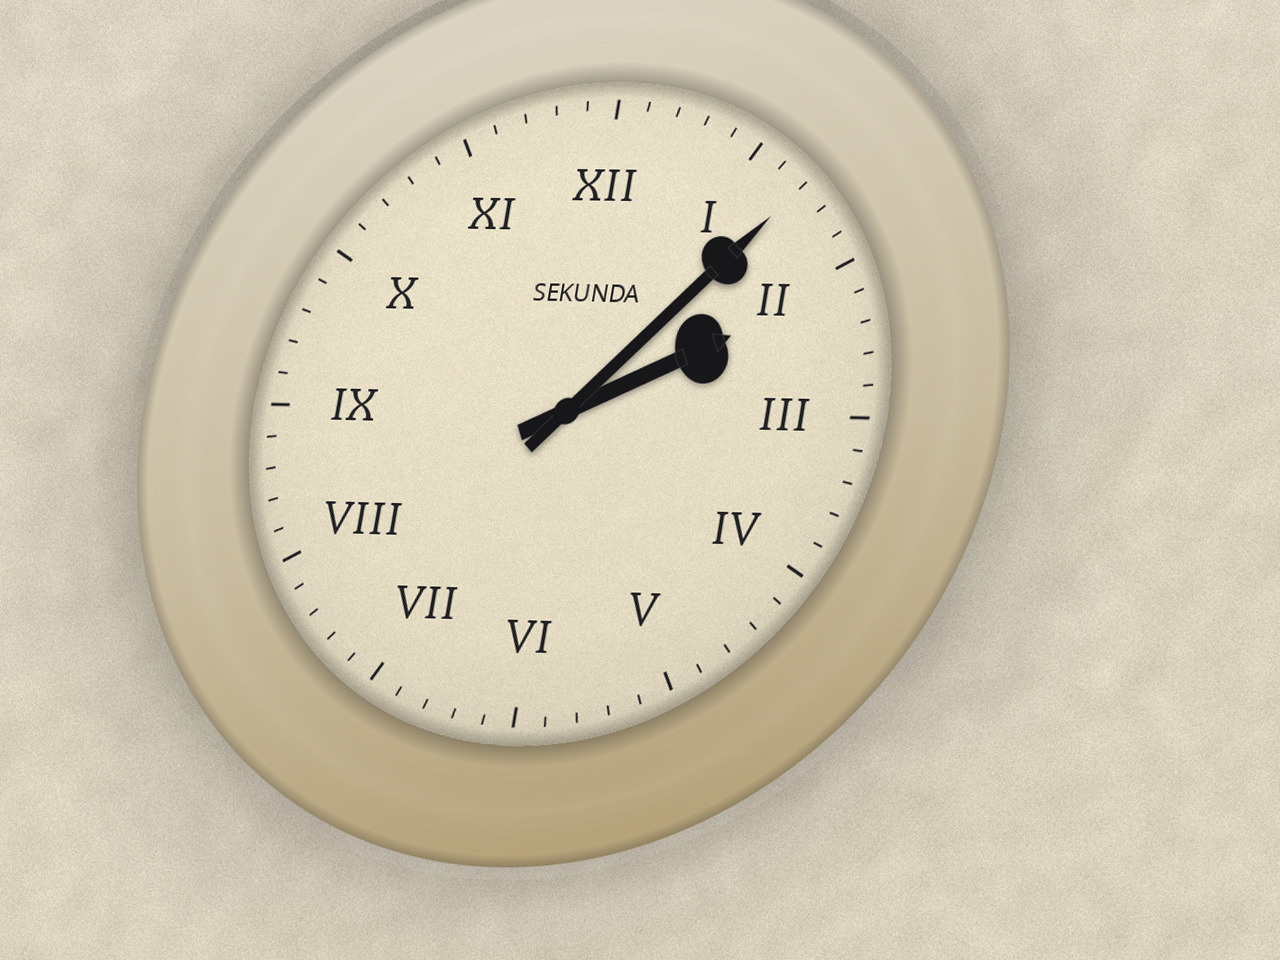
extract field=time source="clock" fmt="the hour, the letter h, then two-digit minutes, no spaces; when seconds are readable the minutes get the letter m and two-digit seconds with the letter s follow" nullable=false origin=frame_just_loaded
2h07
